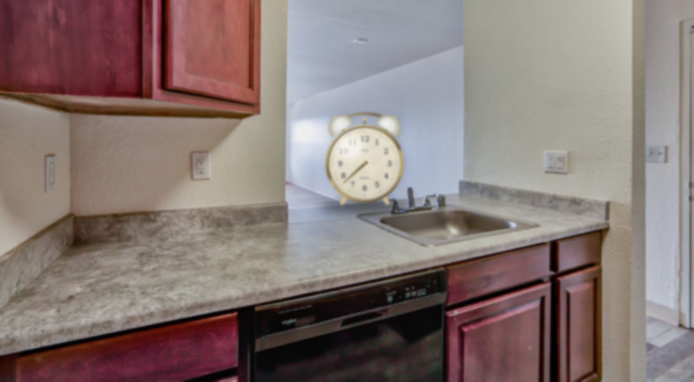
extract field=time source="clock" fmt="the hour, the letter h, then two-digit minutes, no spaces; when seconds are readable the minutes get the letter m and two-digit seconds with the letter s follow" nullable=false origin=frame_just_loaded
7h38
